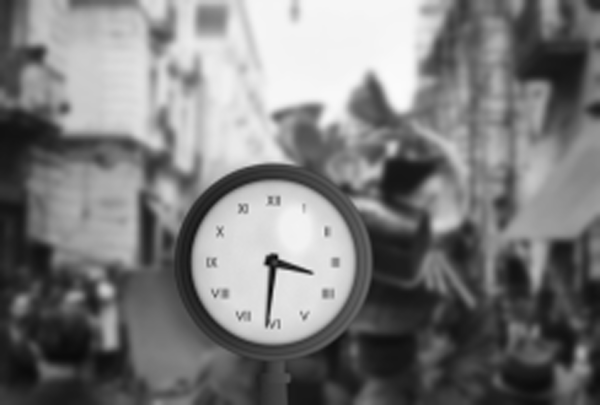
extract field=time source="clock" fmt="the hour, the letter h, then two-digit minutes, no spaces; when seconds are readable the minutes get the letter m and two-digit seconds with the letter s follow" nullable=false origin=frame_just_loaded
3h31
